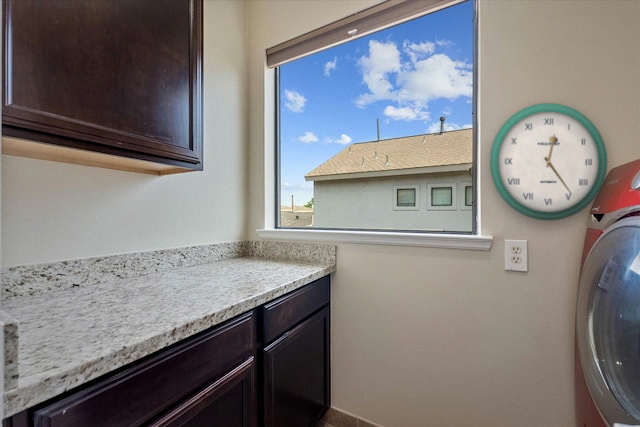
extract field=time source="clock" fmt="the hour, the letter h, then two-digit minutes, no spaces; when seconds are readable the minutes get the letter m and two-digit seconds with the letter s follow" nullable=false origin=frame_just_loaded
12h24
